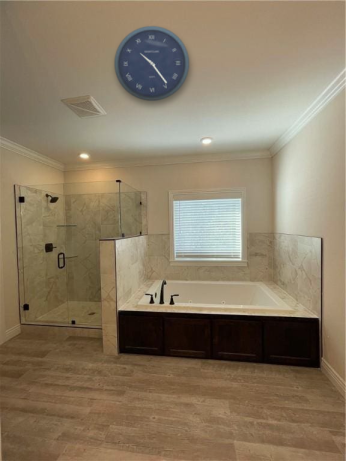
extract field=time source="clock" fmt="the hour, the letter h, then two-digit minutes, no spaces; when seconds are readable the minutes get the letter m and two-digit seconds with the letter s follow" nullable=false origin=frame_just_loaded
10h24
